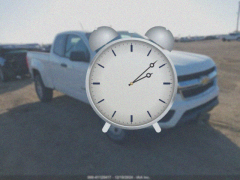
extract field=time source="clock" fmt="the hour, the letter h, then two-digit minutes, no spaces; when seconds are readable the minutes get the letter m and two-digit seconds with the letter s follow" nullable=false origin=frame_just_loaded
2h08
